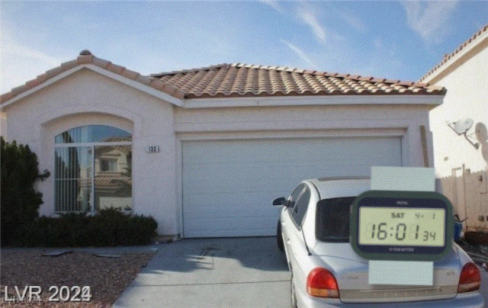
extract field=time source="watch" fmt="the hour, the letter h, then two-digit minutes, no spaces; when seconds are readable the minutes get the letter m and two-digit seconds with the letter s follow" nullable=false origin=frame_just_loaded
16h01m34s
